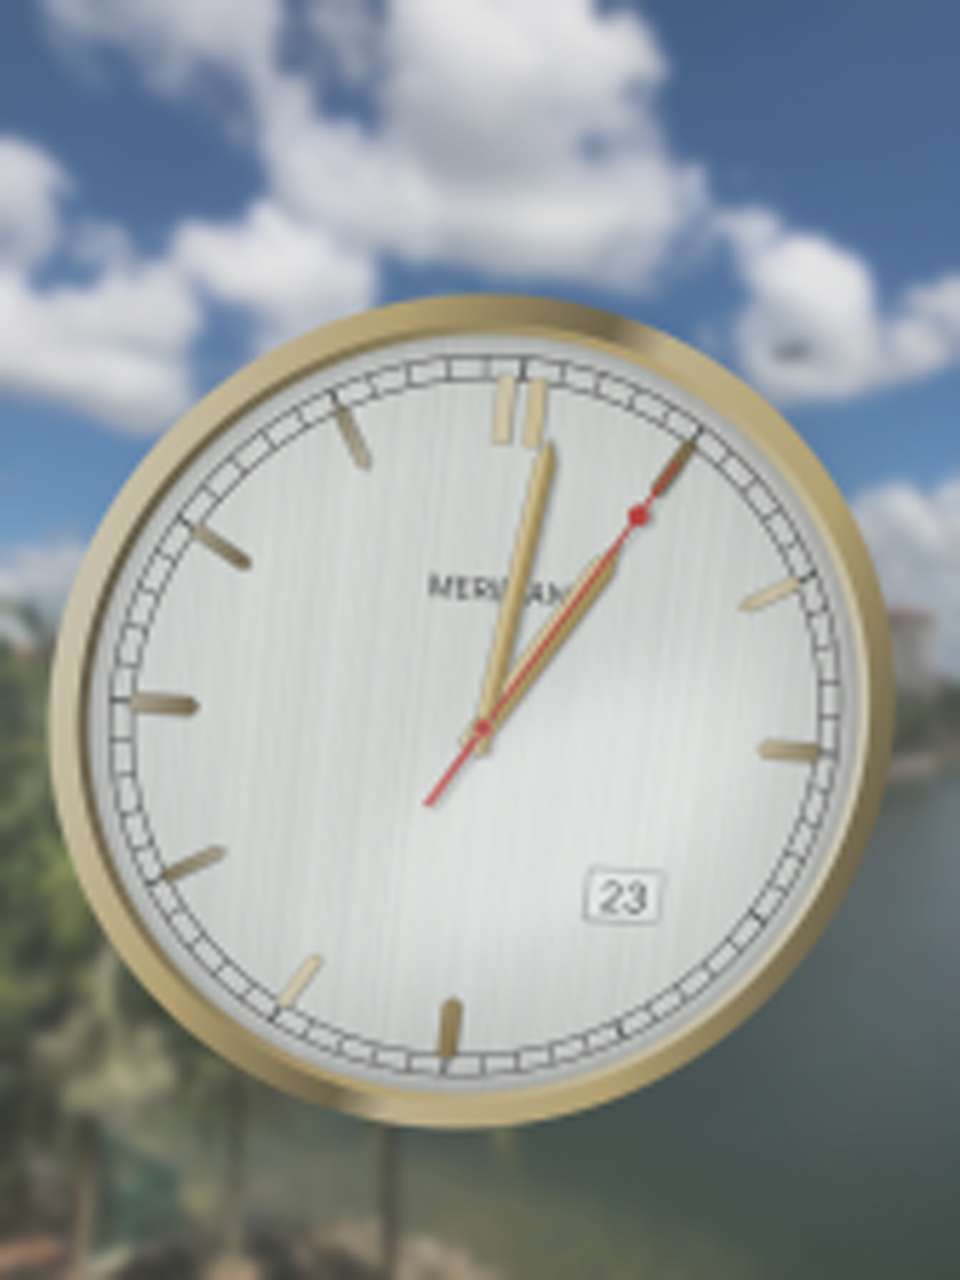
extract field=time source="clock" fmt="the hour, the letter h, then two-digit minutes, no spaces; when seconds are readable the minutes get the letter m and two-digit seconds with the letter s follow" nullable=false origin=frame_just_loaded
1h01m05s
